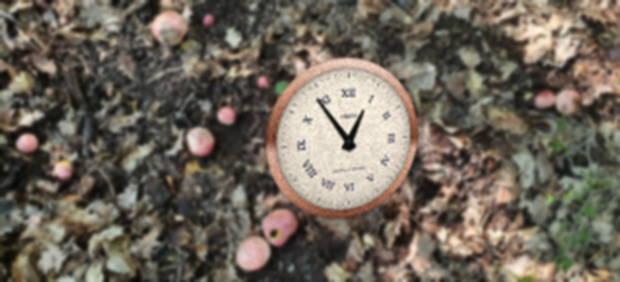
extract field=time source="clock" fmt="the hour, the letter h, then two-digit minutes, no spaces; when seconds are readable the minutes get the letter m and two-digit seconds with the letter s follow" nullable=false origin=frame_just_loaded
12h54
